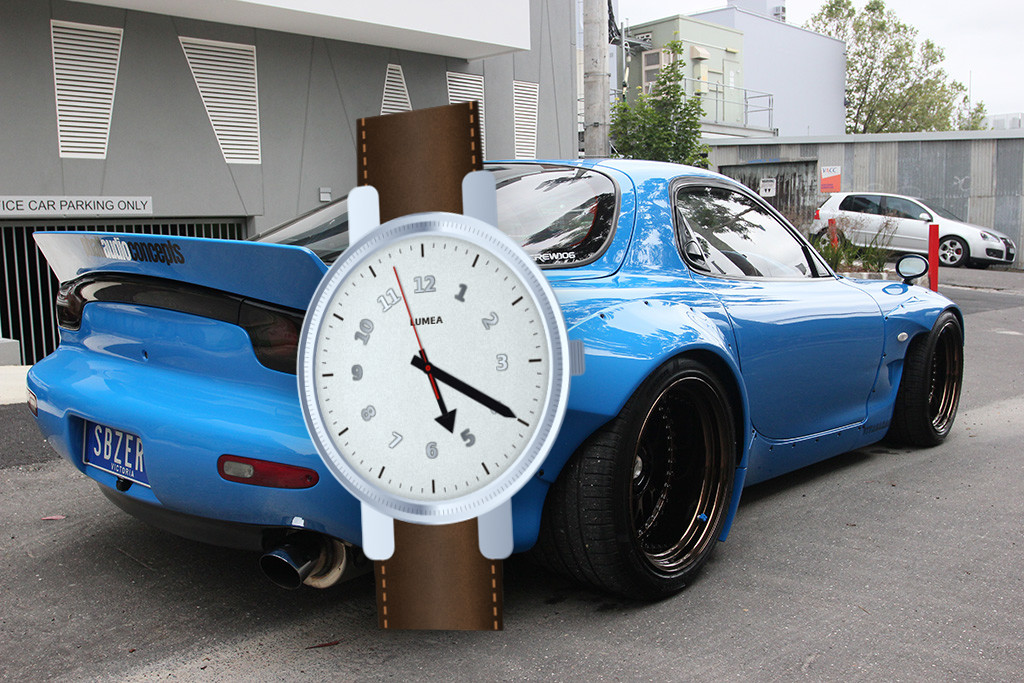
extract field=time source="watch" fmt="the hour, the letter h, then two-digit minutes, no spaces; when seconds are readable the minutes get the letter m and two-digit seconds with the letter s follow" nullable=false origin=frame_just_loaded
5h19m57s
